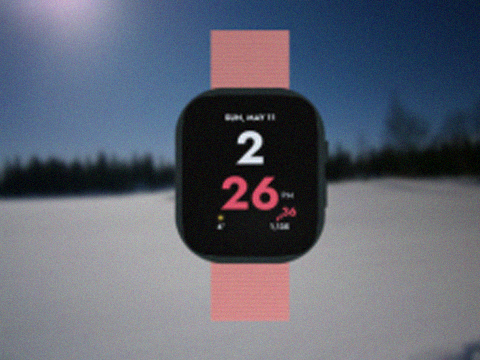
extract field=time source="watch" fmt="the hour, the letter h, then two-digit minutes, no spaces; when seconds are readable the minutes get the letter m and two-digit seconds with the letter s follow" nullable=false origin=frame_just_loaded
2h26
